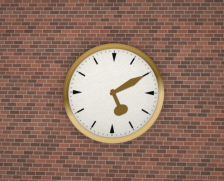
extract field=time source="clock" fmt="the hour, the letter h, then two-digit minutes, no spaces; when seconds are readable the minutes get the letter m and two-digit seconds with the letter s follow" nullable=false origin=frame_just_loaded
5h10
